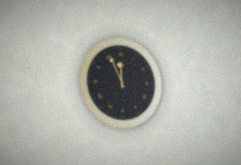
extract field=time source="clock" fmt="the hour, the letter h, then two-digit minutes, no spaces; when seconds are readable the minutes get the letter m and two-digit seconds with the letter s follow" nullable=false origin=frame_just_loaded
11h56
